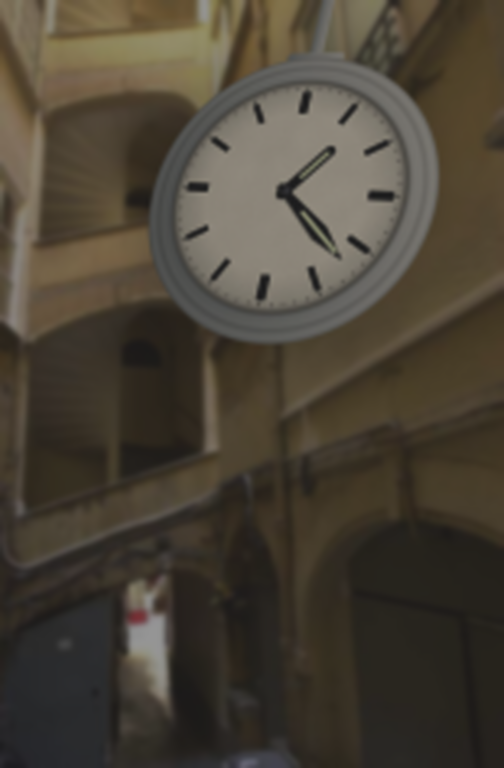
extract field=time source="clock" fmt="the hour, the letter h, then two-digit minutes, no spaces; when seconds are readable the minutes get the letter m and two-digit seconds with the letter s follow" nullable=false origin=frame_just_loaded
1h22
